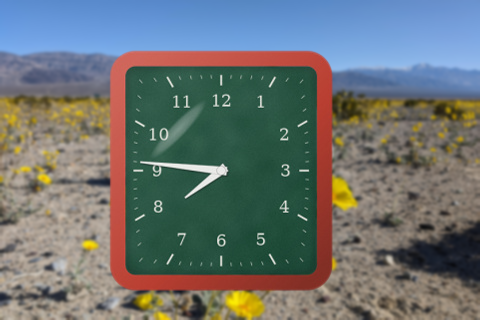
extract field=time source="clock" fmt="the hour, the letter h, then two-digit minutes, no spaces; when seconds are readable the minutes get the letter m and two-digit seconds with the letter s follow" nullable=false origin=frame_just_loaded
7h46
